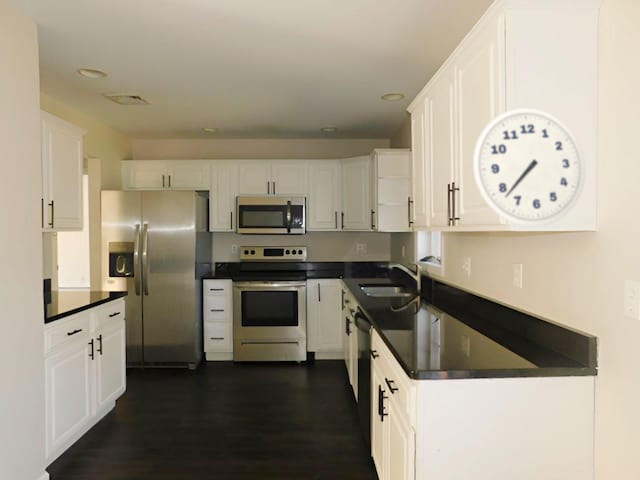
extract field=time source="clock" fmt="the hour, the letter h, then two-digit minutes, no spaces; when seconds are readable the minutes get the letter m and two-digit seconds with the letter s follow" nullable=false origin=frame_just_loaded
7h38
